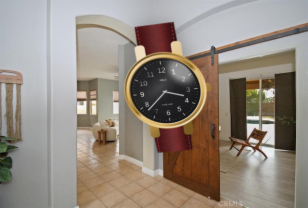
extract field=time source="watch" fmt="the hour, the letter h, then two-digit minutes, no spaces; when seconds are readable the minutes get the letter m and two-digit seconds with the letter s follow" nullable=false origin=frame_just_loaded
3h38
